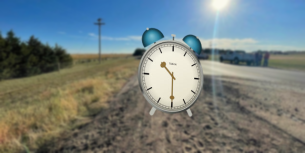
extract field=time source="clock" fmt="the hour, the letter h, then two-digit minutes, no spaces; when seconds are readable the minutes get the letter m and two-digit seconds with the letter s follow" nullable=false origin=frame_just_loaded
10h30
